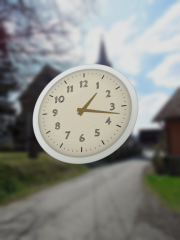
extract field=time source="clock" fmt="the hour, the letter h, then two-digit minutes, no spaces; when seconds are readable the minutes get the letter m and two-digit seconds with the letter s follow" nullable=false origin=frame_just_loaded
1h17
